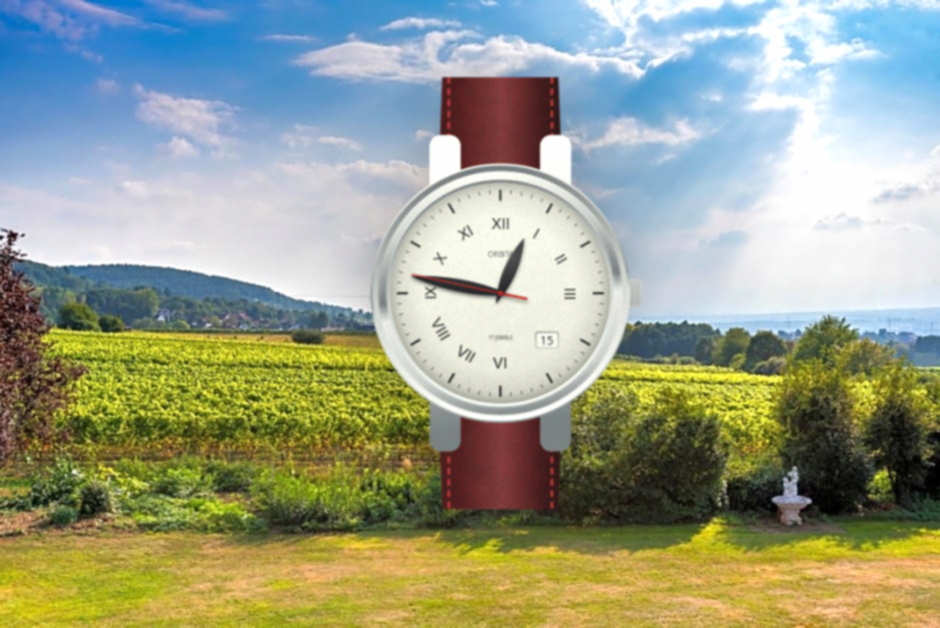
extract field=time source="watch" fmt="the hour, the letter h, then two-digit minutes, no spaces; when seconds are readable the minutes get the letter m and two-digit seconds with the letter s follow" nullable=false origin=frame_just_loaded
12h46m47s
